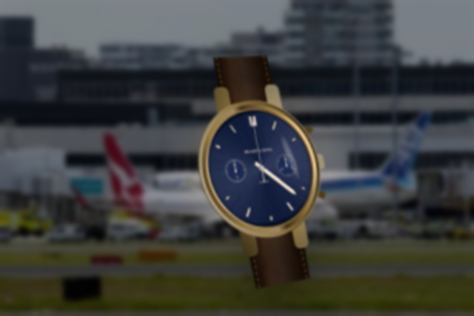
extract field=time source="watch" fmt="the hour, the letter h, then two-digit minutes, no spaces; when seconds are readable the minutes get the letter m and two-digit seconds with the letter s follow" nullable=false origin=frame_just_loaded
4h22
